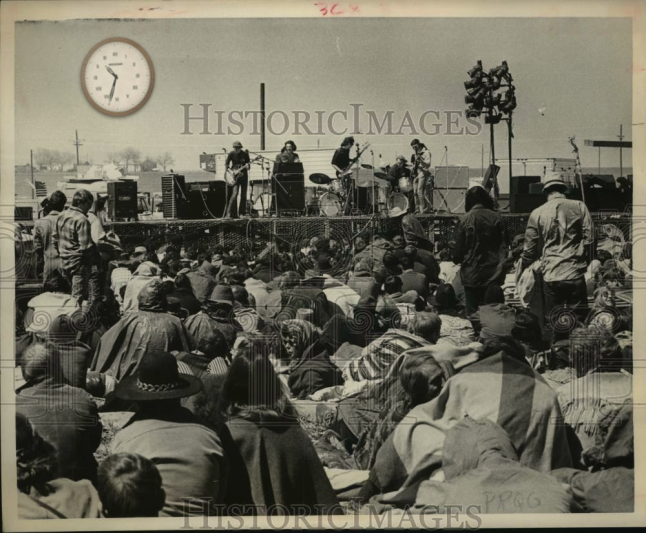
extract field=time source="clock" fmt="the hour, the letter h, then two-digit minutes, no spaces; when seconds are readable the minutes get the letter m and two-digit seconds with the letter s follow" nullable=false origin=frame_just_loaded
10h33
